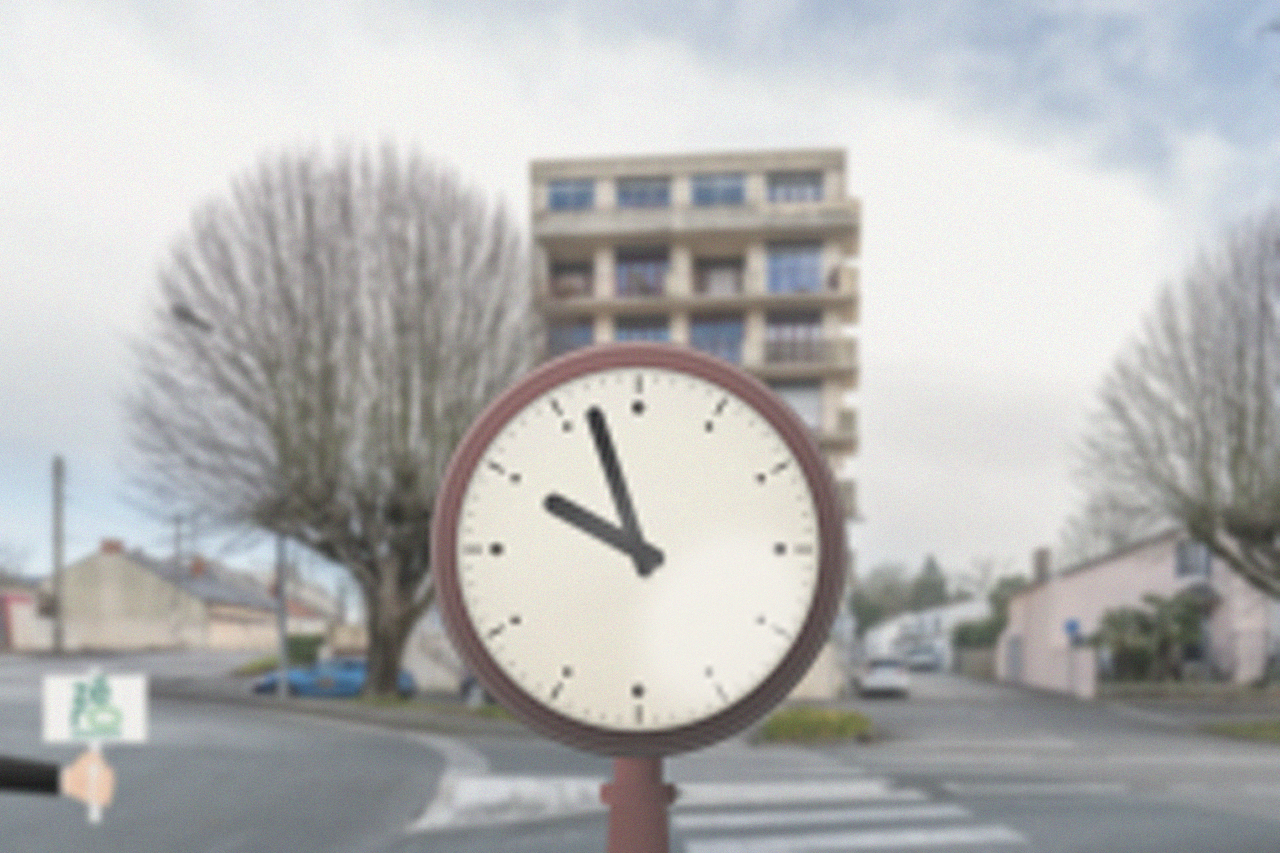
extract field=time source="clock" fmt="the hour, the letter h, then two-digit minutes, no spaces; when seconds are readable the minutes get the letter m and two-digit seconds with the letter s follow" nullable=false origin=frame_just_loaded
9h57
